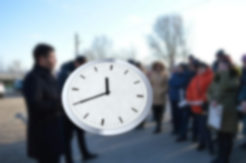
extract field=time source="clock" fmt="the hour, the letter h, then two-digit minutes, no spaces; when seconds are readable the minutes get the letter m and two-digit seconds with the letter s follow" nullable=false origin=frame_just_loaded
11h40
